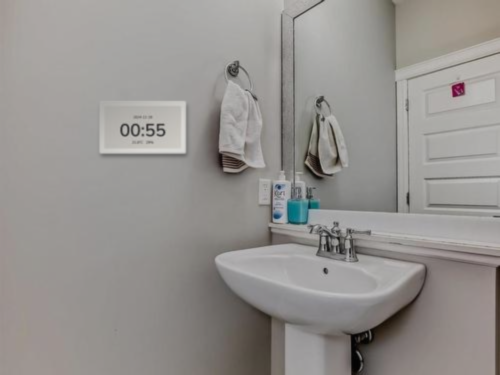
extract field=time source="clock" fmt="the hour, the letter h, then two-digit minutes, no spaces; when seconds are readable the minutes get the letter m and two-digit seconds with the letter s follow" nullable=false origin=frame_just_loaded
0h55
